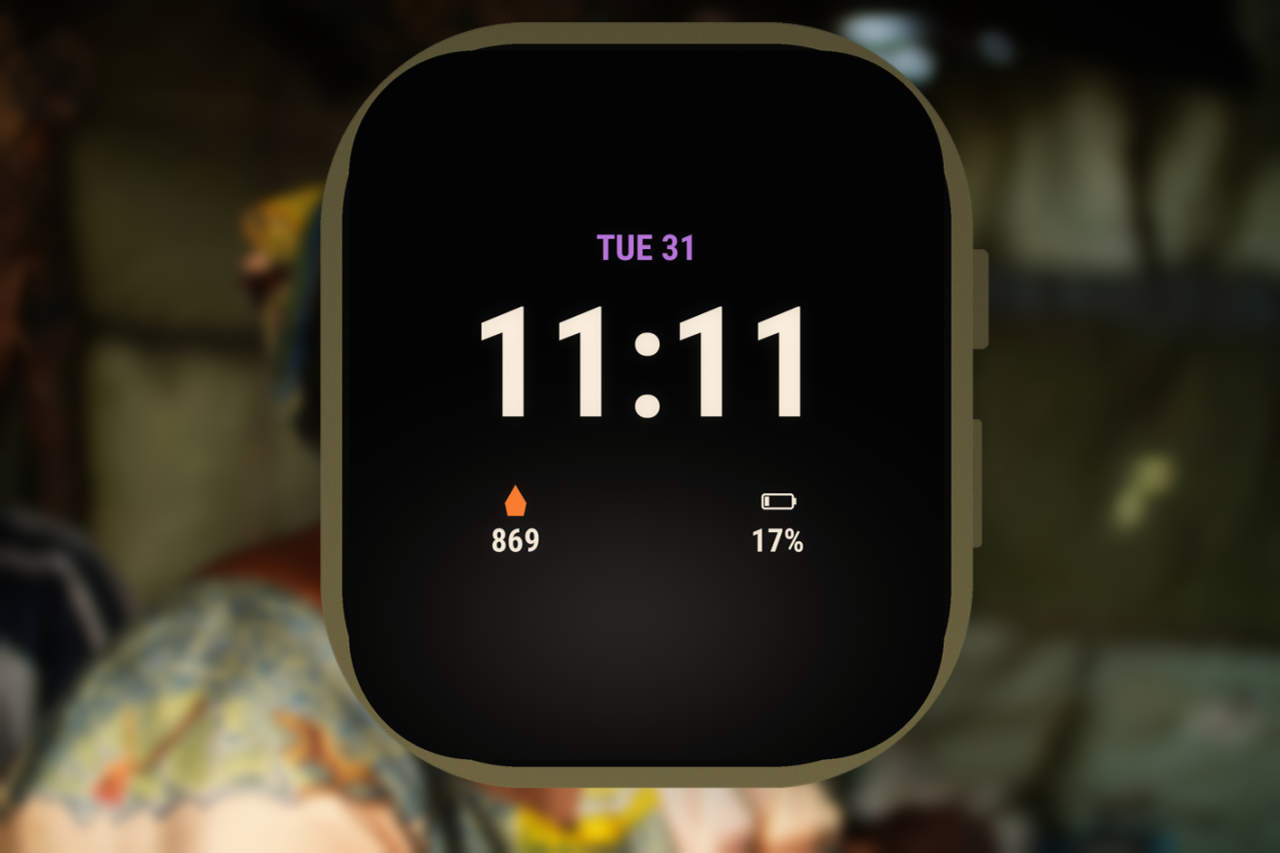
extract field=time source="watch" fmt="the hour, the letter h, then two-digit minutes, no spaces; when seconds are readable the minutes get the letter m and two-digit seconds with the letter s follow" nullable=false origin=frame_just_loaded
11h11
